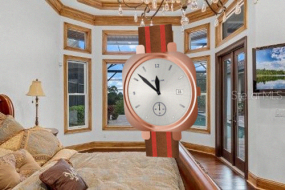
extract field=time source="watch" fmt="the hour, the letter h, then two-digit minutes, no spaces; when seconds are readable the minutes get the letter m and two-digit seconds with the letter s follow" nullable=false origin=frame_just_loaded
11h52
